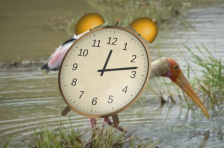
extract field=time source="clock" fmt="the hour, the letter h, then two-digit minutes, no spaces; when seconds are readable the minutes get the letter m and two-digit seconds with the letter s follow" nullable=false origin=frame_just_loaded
12h13
